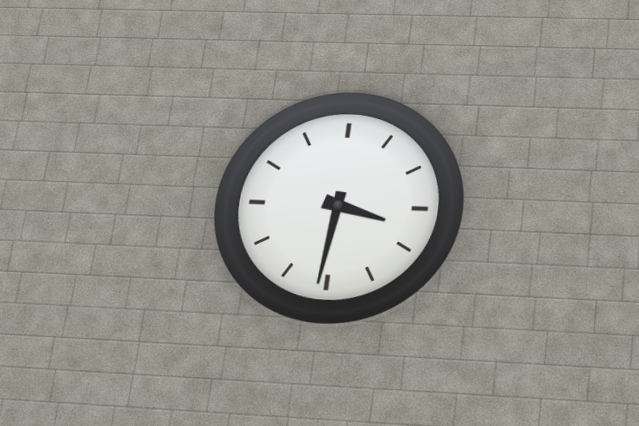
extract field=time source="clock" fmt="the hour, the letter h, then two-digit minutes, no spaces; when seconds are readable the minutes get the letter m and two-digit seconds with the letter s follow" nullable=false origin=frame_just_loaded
3h31
